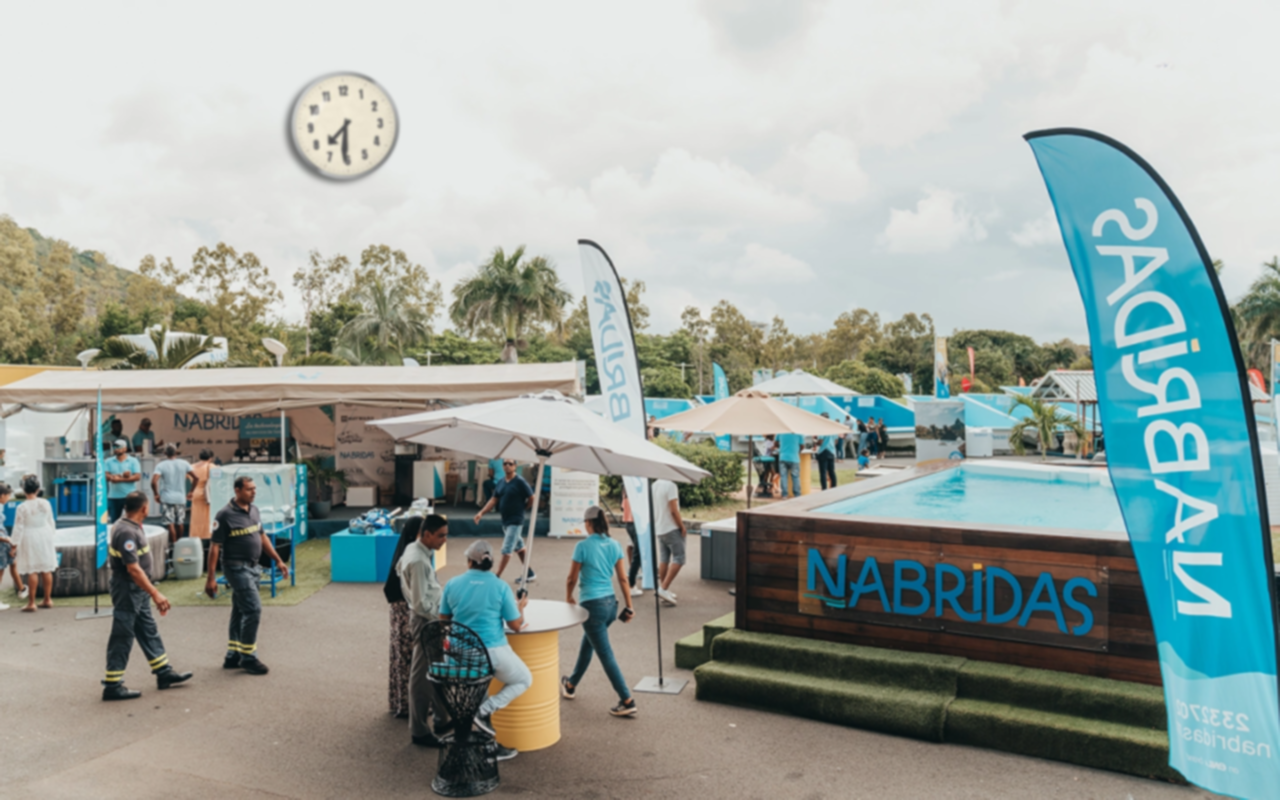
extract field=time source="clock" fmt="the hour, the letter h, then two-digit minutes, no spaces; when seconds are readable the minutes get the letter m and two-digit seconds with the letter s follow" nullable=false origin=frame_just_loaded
7h31
